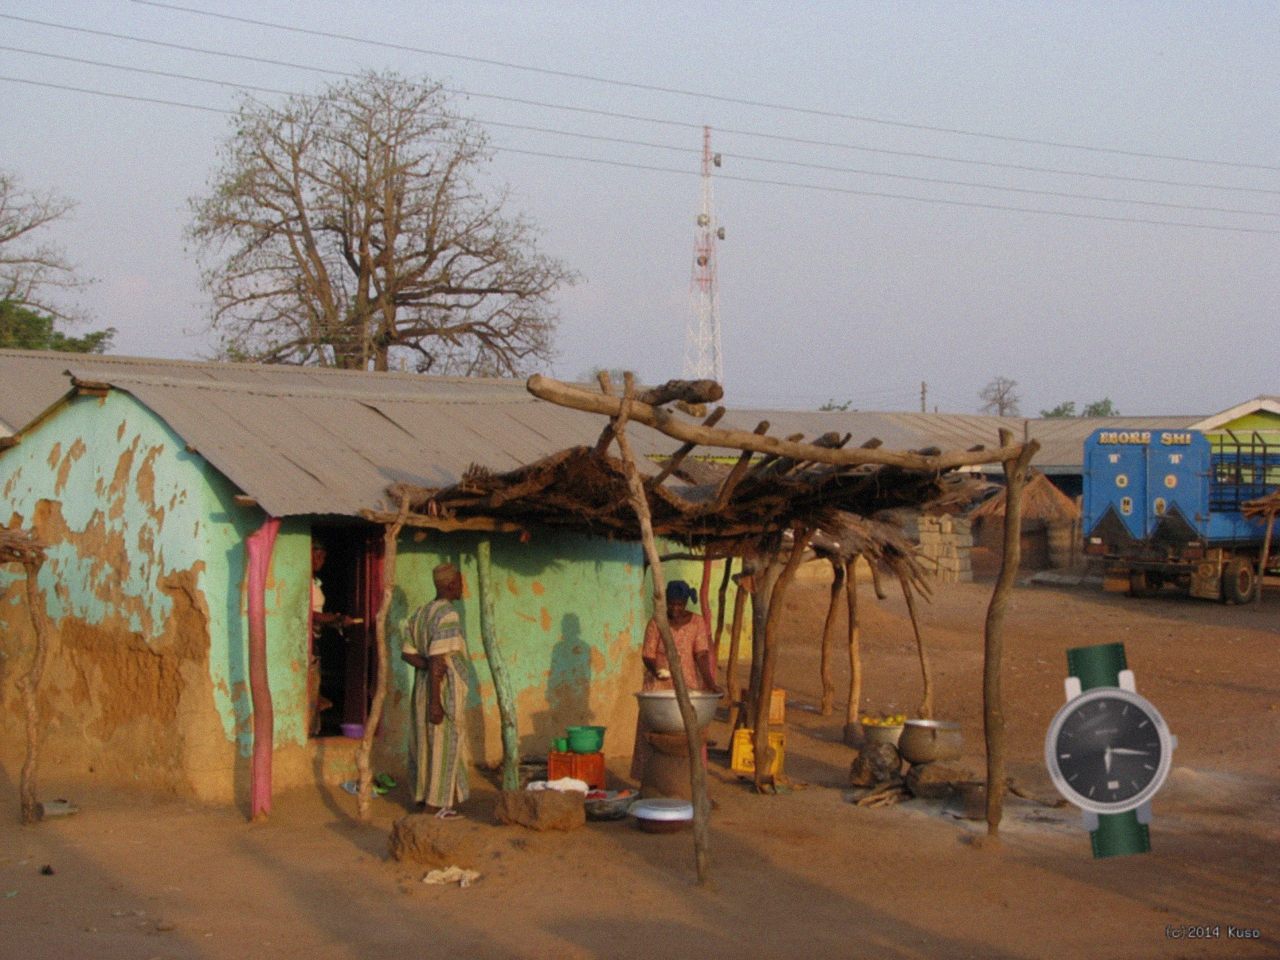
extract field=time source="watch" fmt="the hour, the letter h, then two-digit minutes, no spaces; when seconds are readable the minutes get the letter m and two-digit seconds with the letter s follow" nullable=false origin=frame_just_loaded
6h17
